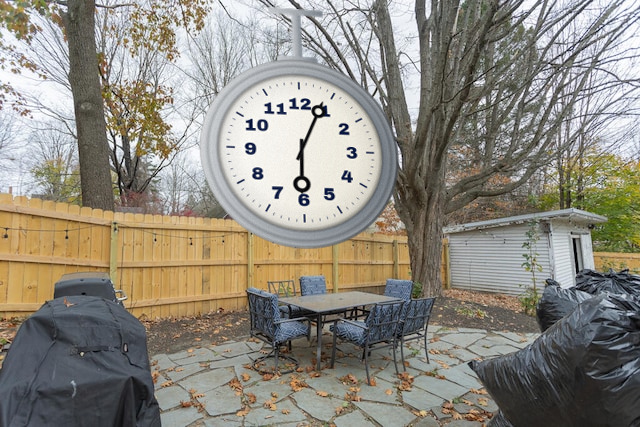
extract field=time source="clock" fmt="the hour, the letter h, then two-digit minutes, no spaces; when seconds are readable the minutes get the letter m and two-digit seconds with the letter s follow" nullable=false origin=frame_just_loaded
6h04
